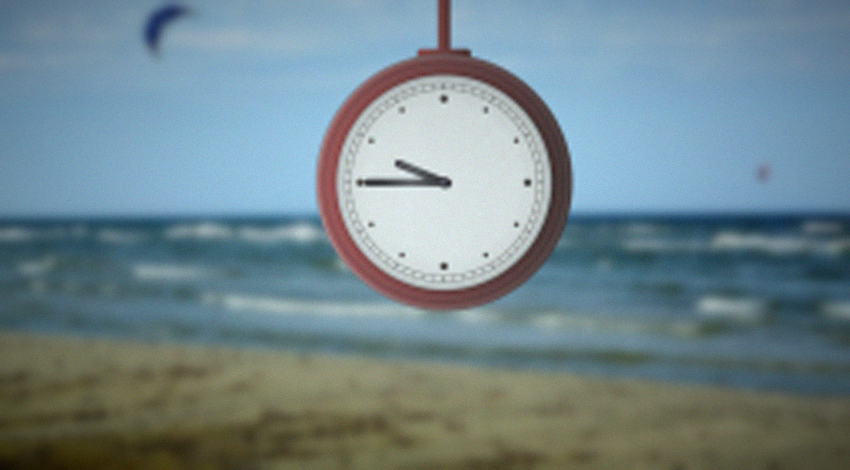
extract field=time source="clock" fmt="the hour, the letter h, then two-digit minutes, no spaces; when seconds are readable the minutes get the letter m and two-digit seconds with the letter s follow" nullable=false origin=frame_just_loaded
9h45
